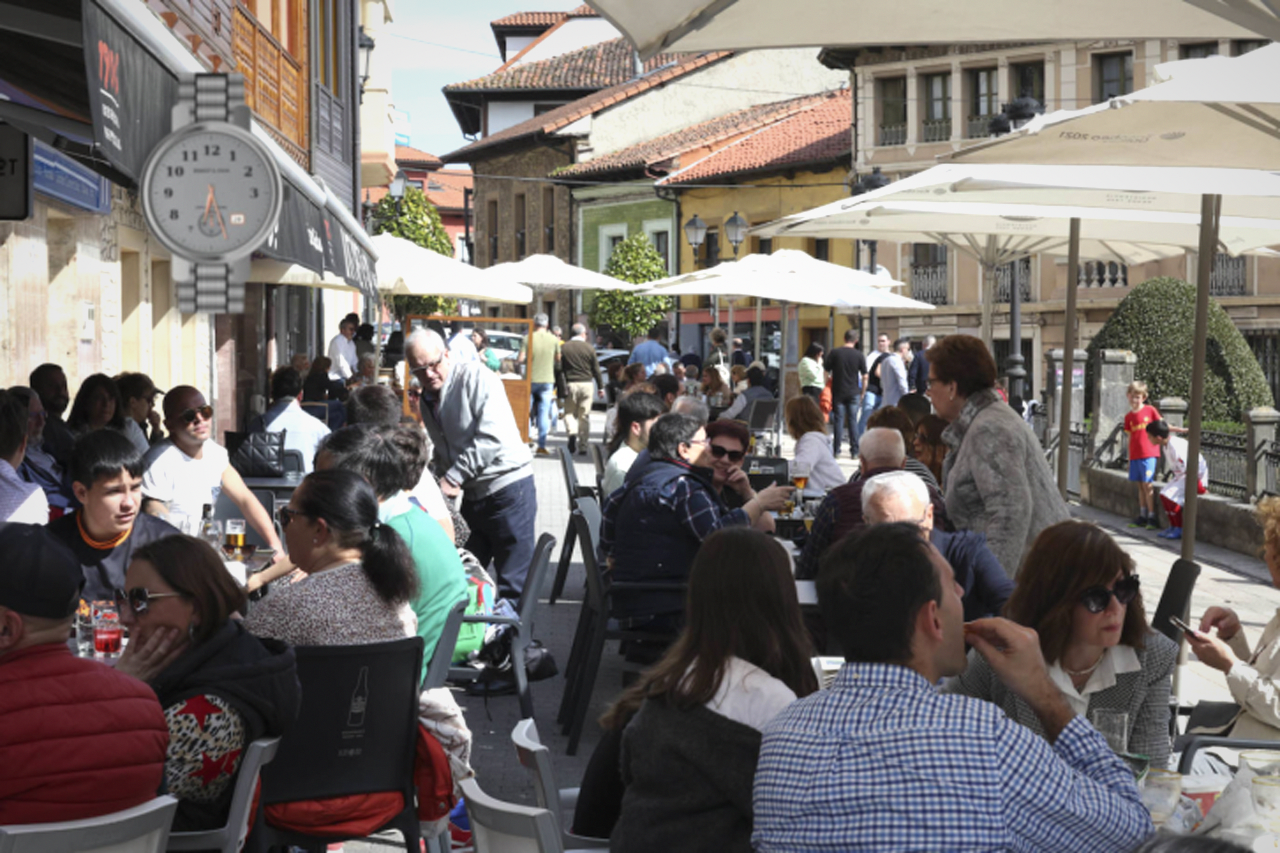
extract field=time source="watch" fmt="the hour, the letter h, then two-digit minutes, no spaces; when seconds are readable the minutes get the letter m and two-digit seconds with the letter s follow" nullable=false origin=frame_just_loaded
6h27
